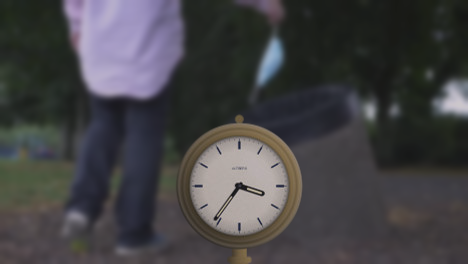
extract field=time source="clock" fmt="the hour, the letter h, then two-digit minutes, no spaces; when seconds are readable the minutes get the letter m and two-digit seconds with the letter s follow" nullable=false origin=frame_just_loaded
3h36
